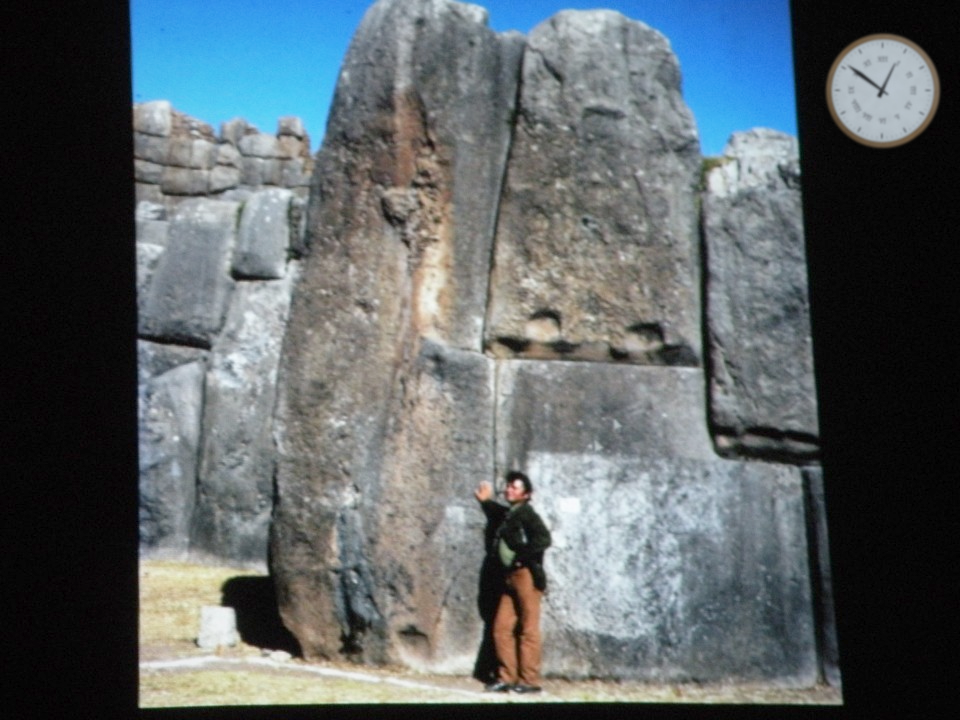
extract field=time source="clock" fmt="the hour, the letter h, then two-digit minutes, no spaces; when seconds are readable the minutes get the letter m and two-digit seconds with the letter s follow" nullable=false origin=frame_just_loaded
12h51
